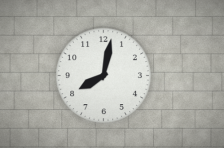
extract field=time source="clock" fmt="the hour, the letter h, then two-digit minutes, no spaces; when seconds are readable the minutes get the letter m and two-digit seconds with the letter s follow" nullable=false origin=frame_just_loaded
8h02
